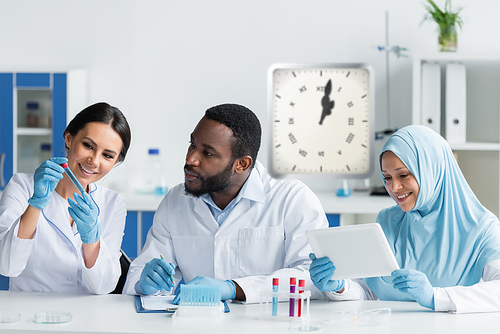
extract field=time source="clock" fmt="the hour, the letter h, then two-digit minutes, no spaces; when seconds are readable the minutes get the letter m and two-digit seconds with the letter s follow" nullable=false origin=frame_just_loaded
1h02
